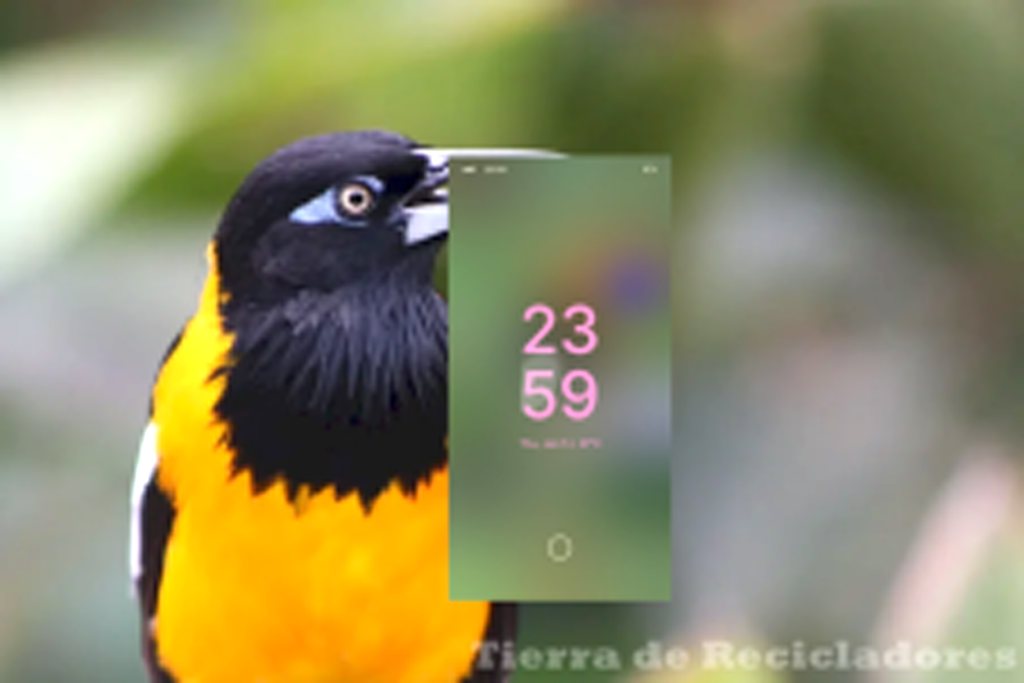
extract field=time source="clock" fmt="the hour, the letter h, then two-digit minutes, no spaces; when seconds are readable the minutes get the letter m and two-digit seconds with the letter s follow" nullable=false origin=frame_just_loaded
23h59
